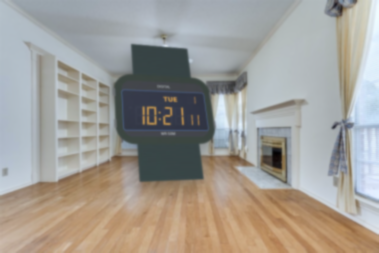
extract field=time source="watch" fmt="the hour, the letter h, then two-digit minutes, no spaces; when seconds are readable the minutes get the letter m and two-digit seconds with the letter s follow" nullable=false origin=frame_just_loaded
10h21m11s
